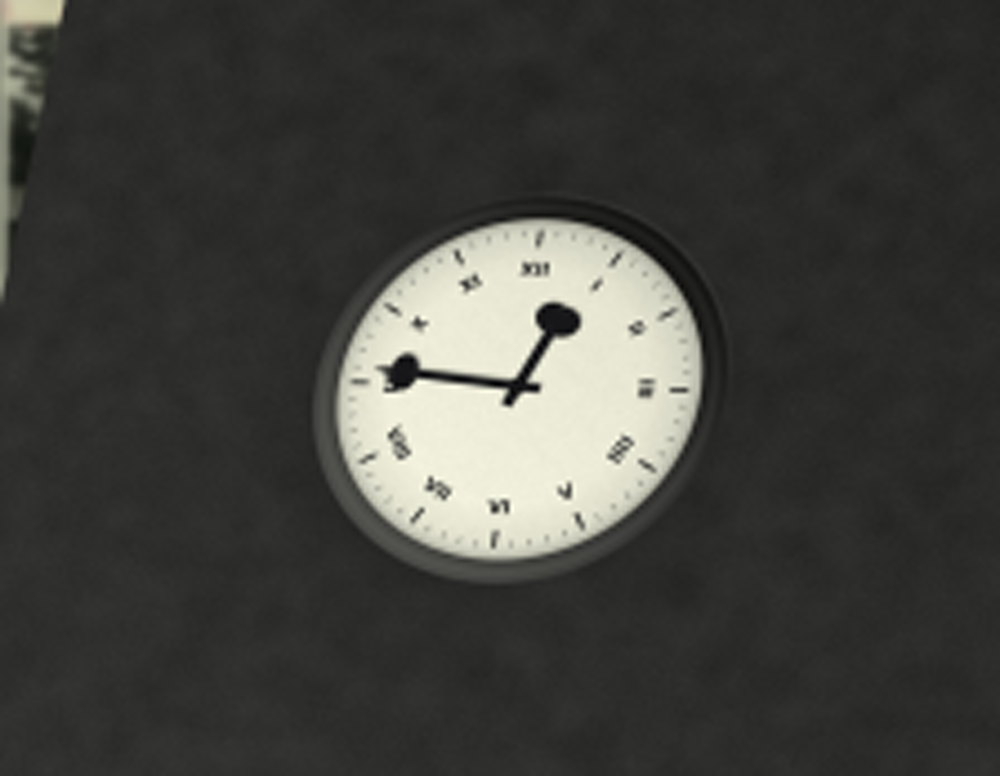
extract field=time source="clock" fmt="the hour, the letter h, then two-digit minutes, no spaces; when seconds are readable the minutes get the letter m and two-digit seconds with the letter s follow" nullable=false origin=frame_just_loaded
12h46
